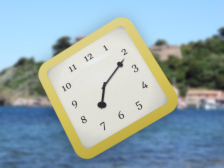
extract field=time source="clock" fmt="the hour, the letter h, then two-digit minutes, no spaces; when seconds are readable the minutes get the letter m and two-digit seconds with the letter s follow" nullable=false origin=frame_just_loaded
7h11
